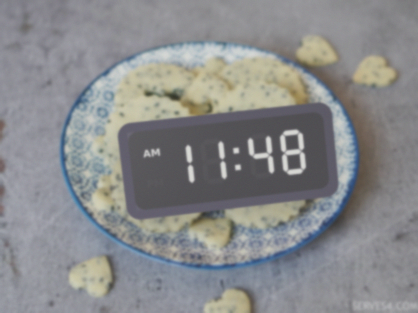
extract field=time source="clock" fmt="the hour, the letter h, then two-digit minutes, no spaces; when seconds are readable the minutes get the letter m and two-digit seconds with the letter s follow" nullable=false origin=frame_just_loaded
11h48
